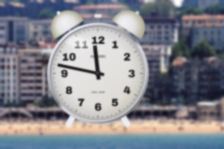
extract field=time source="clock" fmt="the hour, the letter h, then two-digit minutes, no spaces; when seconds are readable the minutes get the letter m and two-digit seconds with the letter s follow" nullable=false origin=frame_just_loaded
11h47
